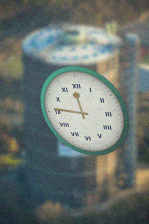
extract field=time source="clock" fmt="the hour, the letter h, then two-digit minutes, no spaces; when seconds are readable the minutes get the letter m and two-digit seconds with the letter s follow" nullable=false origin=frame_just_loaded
11h46
